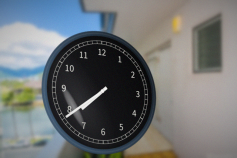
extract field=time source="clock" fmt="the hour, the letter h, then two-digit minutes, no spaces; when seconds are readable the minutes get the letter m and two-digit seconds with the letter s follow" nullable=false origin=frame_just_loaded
7h39
